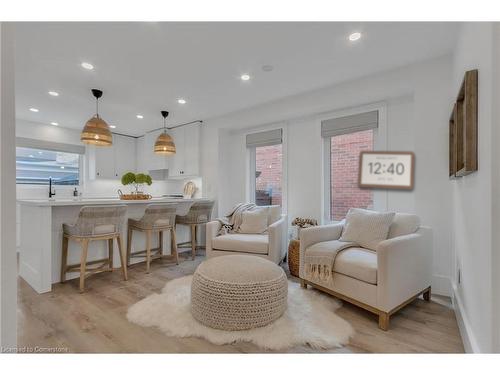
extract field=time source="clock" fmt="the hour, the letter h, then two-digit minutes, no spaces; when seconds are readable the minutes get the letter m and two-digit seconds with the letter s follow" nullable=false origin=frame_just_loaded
12h40
